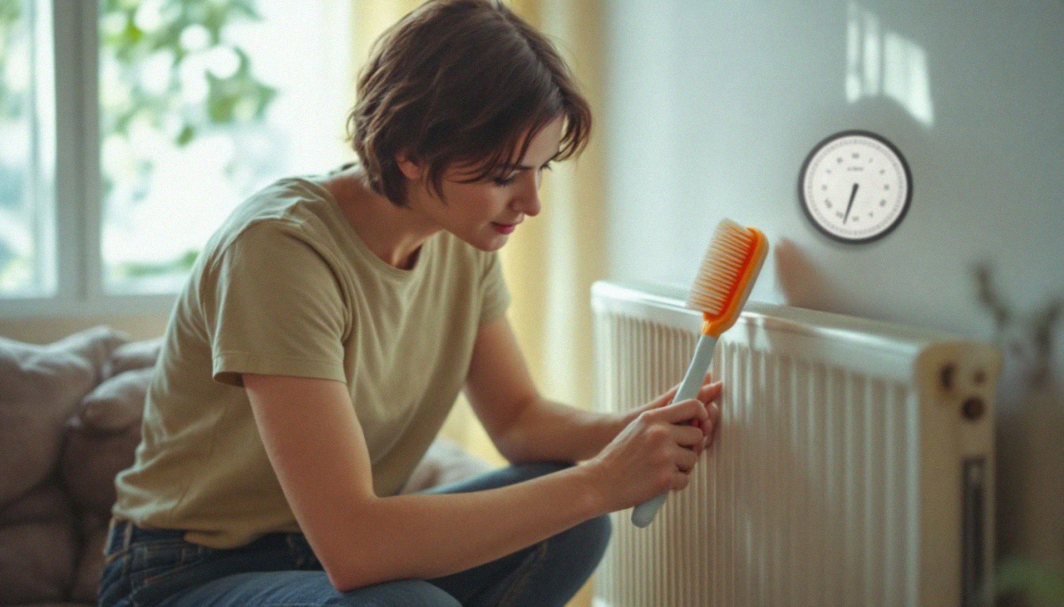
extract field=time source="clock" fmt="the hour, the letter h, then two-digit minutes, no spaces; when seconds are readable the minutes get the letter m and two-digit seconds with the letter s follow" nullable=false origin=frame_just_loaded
6h33
